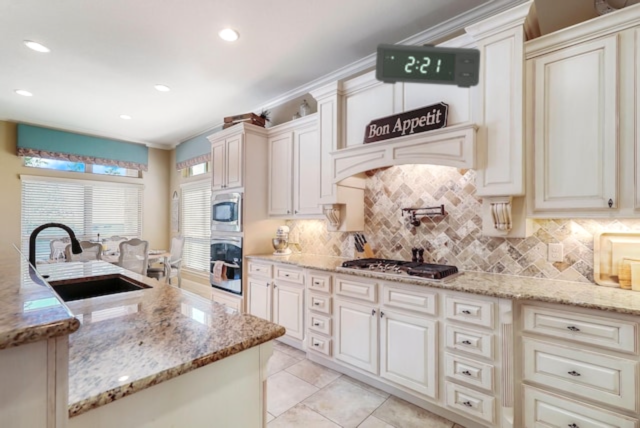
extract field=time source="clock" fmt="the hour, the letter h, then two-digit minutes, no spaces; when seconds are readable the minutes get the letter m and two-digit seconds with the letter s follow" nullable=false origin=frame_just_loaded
2h21
